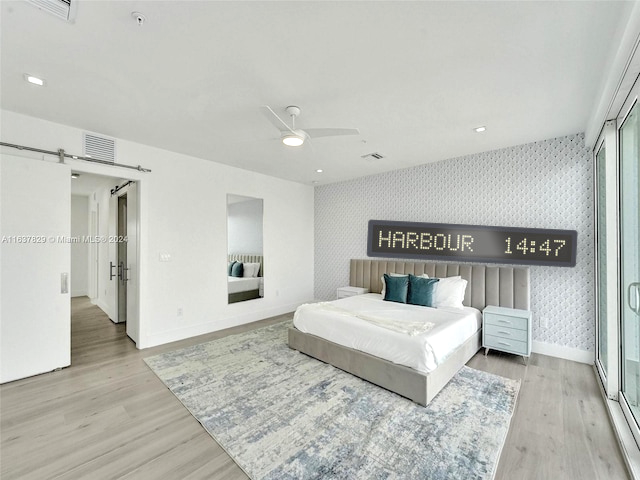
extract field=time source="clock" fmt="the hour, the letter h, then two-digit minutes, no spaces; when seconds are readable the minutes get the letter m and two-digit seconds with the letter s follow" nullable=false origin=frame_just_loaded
14h47
